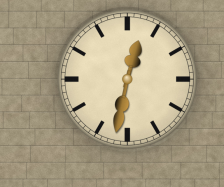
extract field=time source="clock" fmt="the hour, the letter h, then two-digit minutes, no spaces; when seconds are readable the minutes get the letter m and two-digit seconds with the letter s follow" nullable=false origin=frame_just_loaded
12h32
